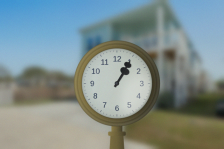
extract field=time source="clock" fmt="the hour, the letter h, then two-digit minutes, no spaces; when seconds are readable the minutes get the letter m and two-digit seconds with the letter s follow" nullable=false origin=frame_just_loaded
1h05
